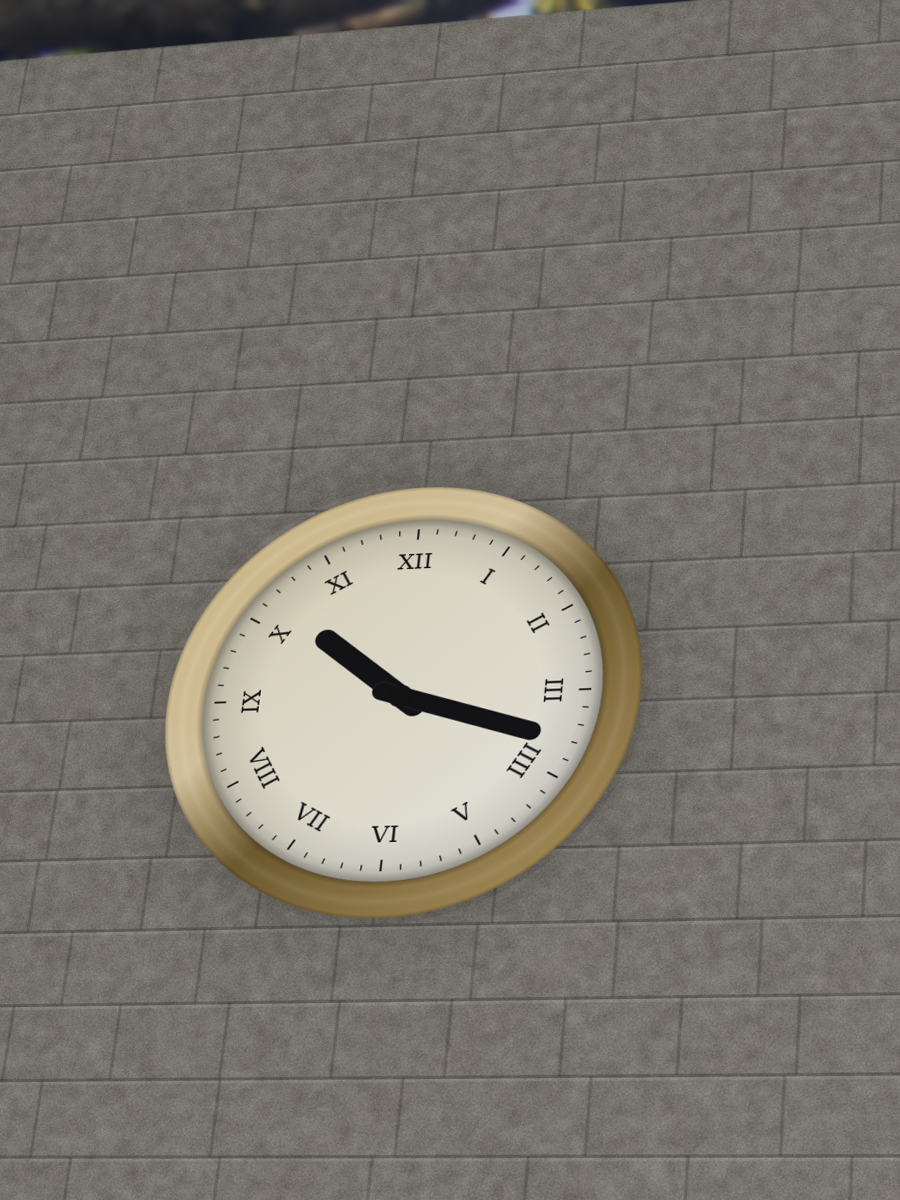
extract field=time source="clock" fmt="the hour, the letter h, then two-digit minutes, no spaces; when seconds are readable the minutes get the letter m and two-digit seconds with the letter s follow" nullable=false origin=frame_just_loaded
10h18
